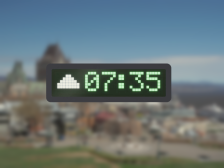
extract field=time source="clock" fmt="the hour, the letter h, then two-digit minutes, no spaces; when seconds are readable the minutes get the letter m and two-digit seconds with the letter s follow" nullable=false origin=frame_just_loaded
7h35
